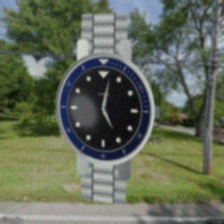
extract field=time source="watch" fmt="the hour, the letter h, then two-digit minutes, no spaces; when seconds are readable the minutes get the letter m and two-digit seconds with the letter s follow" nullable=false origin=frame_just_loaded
5h02
